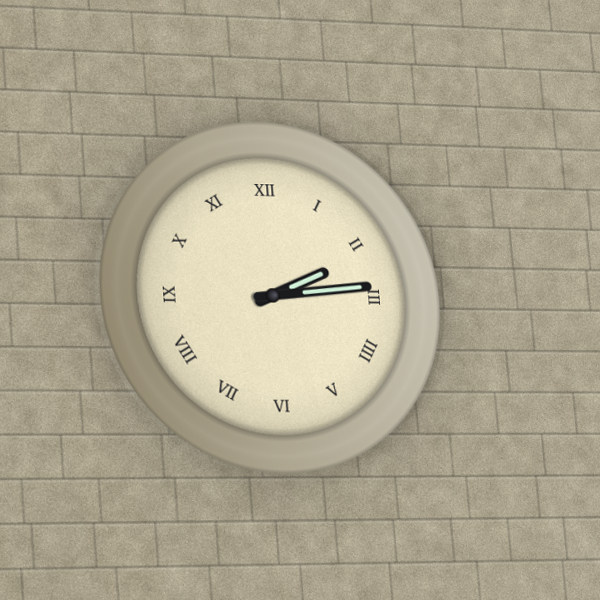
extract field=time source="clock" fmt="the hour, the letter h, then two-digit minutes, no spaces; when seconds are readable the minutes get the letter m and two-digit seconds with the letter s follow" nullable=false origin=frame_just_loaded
2h14
